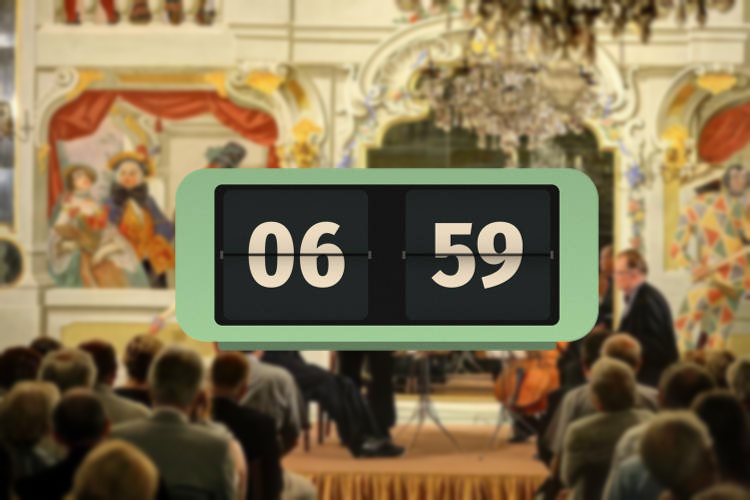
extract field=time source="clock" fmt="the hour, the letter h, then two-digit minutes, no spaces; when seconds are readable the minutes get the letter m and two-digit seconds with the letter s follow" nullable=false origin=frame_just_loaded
6h59
